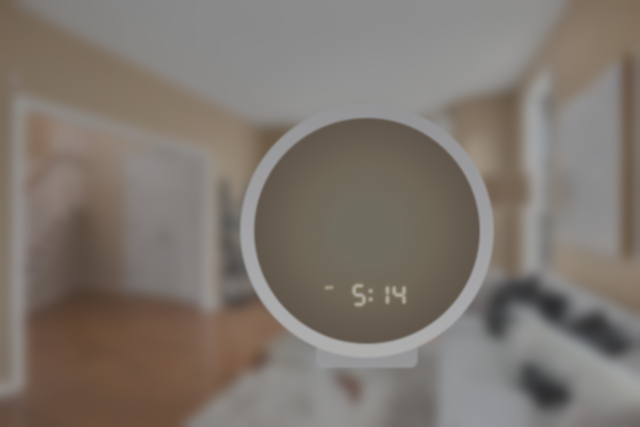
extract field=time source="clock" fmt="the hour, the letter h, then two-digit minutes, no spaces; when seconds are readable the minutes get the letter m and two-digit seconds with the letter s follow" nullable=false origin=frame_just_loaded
5h14
